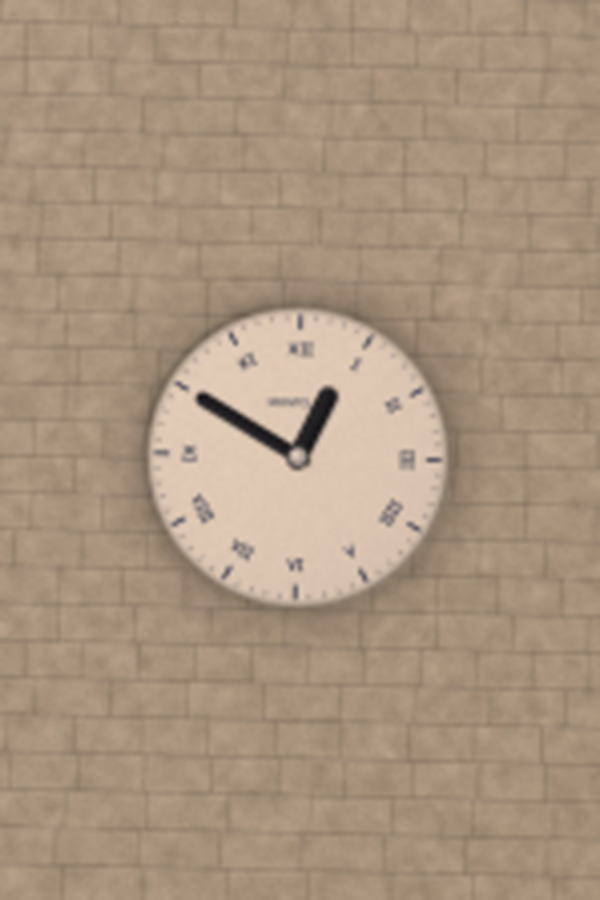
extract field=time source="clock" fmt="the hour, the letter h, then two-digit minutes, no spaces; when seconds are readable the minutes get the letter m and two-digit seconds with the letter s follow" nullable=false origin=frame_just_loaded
12h50
